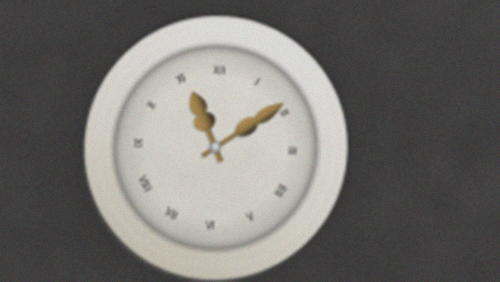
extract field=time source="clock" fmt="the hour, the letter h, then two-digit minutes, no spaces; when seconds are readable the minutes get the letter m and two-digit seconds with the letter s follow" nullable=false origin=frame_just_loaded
11h09
